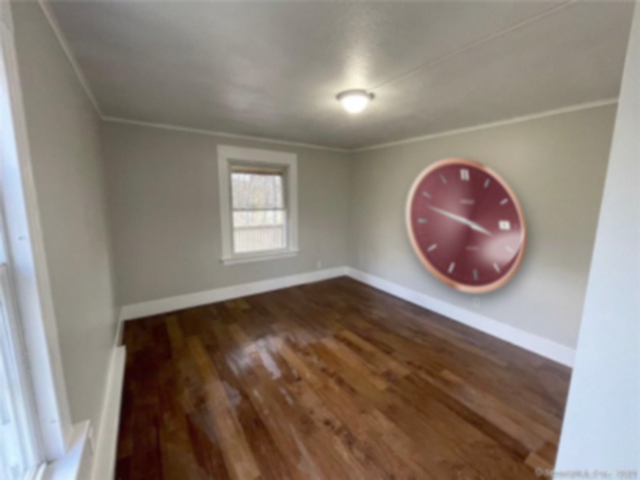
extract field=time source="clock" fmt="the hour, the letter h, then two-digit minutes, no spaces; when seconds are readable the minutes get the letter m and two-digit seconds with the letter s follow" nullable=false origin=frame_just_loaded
3h48
